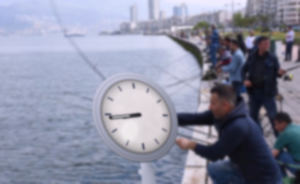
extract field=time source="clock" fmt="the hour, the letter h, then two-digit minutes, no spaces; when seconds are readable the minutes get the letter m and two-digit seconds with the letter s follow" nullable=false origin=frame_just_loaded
8h44
